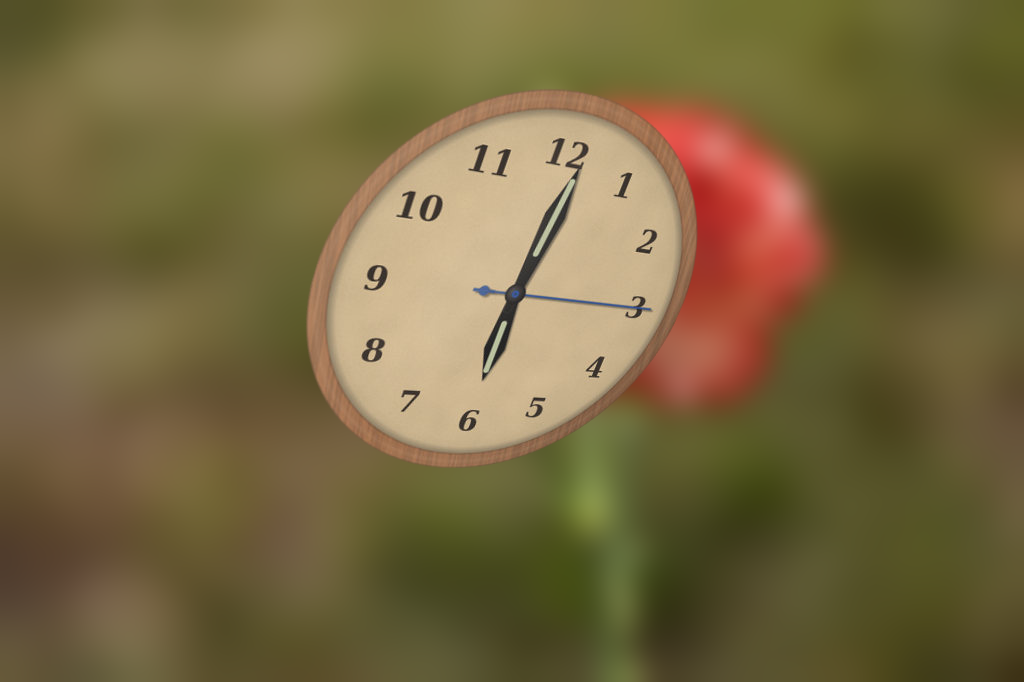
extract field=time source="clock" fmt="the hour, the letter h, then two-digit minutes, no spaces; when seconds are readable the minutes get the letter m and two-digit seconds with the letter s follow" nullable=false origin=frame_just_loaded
6h01m15s
